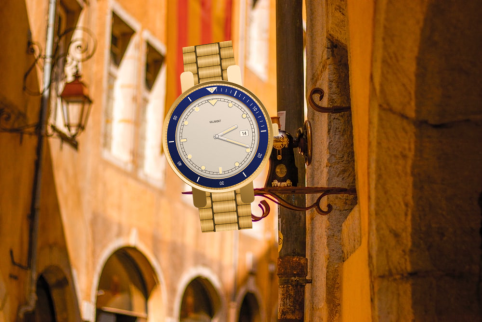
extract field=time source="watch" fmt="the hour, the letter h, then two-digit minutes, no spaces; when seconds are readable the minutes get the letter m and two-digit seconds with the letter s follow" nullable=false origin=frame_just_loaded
2h19
